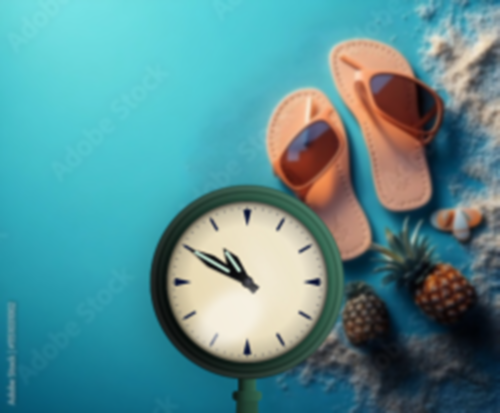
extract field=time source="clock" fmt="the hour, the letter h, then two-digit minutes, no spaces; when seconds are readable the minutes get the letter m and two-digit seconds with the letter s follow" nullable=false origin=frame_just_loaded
10h50
